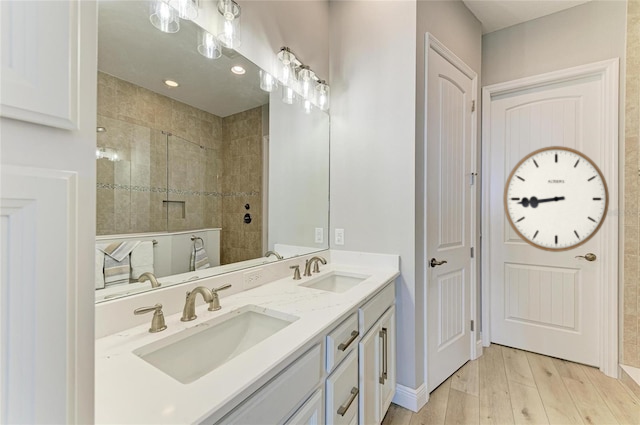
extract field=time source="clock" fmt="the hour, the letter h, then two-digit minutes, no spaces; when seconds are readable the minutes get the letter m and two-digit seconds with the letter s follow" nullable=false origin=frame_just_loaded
8h44
